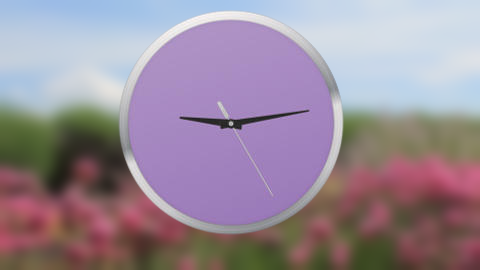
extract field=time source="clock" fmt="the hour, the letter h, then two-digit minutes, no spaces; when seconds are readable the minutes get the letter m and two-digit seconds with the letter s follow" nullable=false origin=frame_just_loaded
9h13m25s
